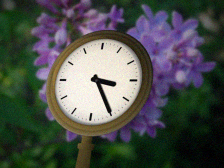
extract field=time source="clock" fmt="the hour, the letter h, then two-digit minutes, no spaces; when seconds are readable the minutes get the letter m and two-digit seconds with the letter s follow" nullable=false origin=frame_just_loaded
3h25
